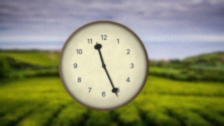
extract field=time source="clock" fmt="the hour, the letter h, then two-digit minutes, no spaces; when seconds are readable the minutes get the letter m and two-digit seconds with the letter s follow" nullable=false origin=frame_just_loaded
11h26
